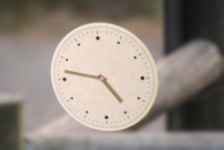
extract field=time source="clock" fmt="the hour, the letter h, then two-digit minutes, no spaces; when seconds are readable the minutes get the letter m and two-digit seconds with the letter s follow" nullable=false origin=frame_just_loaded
4h47
